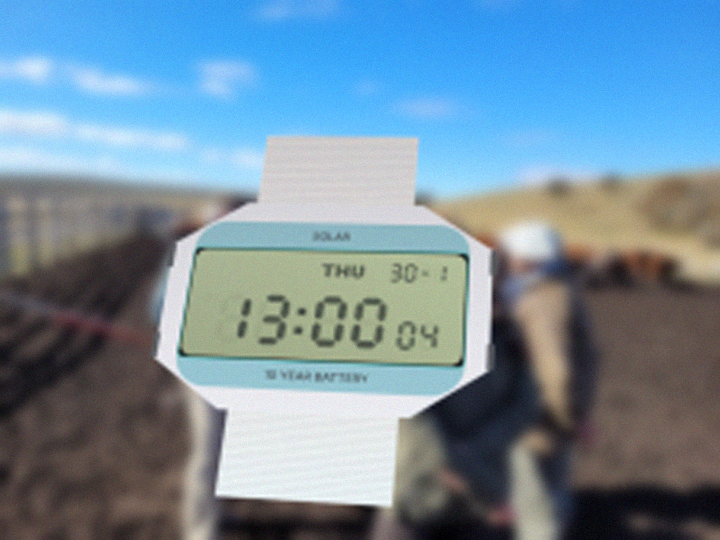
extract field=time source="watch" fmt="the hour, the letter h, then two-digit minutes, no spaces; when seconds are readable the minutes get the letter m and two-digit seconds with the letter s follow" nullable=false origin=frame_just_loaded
13h00m04s
